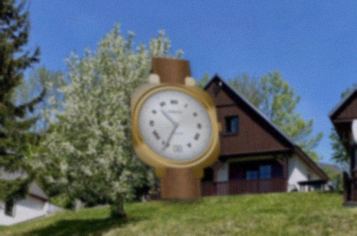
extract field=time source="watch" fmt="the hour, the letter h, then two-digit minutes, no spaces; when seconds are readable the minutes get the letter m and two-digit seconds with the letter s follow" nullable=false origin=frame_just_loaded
10h35
